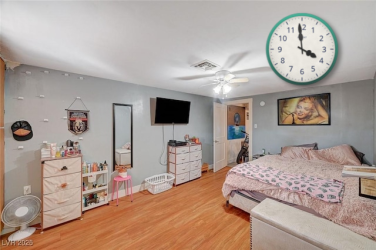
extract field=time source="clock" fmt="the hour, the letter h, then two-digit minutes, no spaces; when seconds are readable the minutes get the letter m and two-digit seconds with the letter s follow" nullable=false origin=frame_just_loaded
3h59
